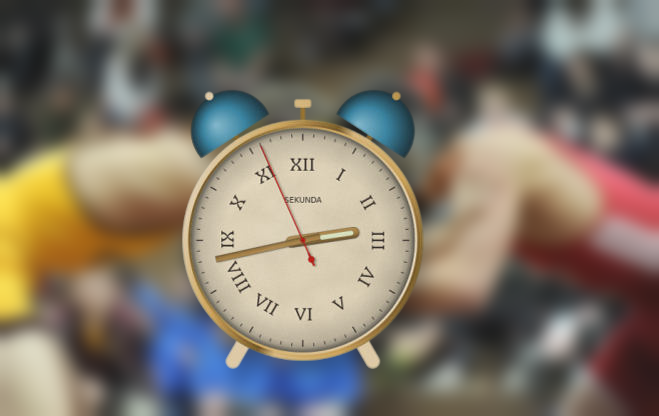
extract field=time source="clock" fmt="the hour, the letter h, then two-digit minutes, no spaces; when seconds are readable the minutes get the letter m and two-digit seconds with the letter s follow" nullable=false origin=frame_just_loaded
2h42m56s
